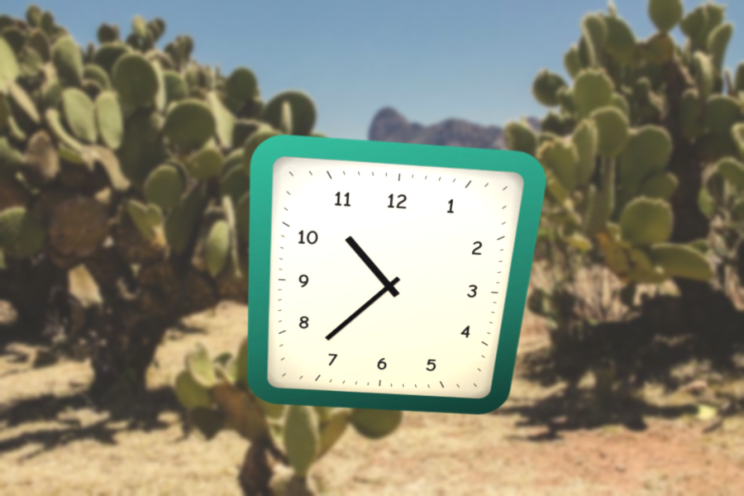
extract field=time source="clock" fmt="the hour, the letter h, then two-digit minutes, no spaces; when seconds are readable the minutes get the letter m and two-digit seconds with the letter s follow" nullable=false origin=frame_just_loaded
10h37
